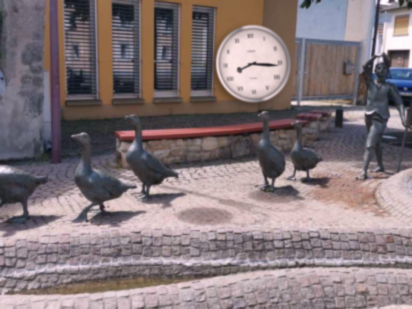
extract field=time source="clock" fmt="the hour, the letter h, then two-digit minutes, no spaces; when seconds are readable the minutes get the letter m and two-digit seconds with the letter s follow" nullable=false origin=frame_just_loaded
8h16
